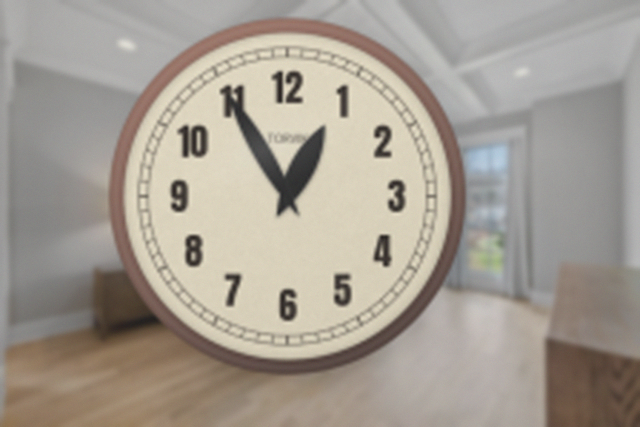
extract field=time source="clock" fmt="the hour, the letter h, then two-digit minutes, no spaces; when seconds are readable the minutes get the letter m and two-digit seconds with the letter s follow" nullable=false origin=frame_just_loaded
12h55
